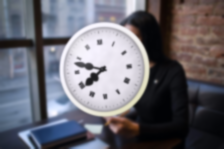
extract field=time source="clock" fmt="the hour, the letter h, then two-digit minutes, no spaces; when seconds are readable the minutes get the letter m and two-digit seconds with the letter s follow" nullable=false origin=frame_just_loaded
7h48
